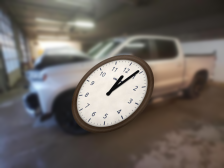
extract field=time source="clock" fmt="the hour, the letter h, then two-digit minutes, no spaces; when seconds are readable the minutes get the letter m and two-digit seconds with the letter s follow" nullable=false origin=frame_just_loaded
12h04
